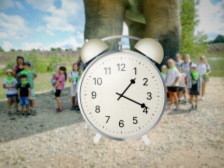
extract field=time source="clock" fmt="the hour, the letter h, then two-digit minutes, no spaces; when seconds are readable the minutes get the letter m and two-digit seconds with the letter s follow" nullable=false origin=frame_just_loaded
1h19
